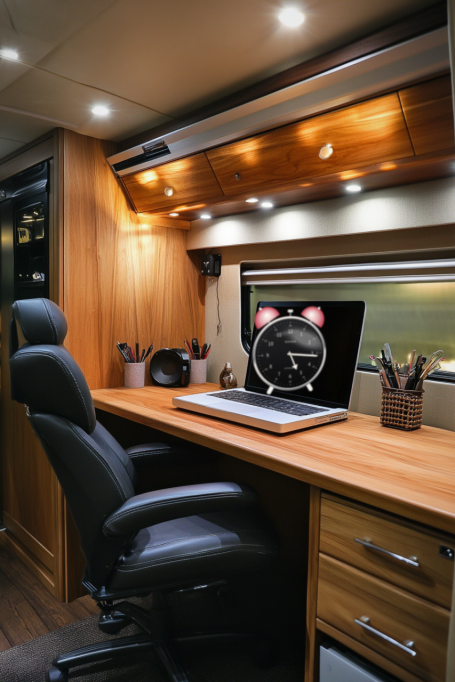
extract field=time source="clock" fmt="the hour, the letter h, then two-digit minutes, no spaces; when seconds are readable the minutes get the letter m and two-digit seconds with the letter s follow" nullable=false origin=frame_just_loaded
5h16
